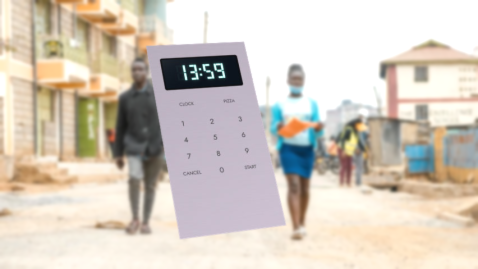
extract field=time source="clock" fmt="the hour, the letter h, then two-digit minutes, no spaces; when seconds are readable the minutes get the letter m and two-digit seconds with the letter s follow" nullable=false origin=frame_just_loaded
13h59
